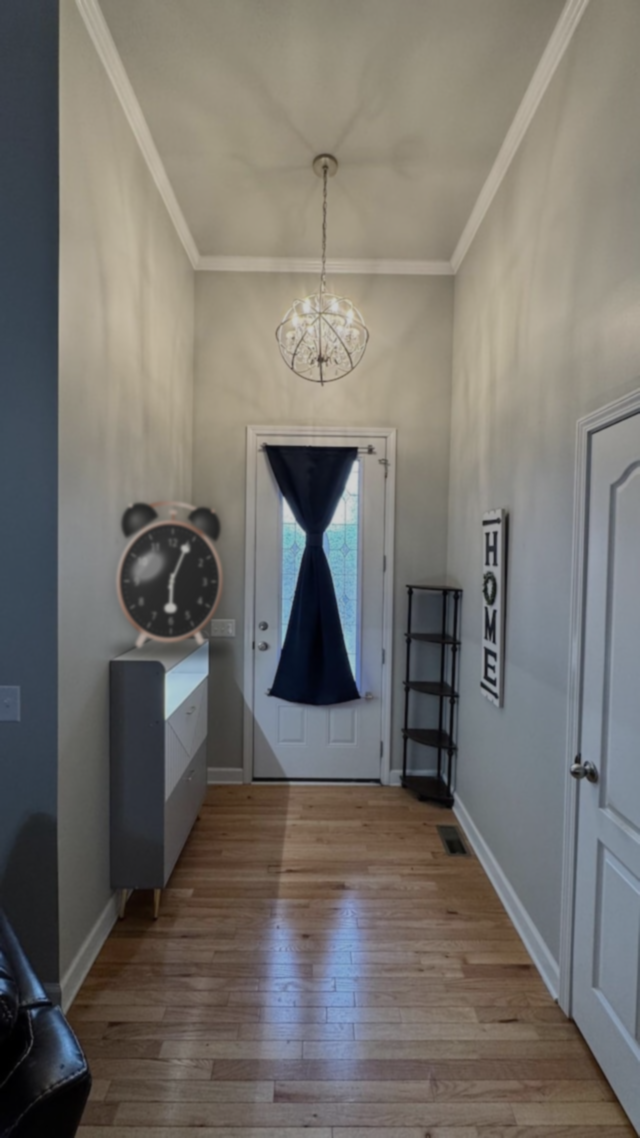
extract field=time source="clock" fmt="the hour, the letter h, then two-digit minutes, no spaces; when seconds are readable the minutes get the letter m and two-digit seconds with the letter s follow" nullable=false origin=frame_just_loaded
6h04
